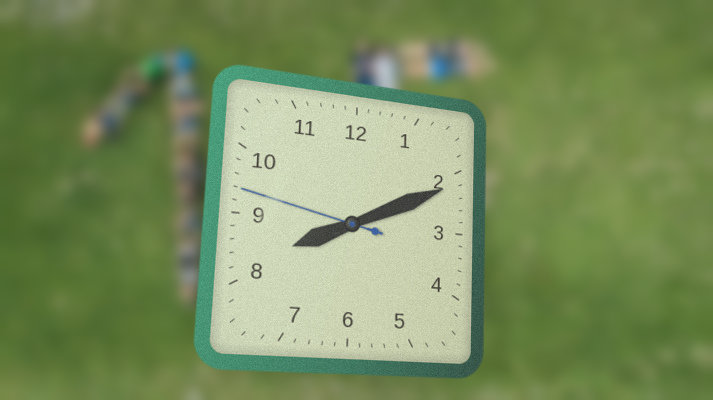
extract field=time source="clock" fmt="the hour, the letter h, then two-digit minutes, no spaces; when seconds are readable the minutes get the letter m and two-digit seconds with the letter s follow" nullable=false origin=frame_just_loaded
8h10m47s
